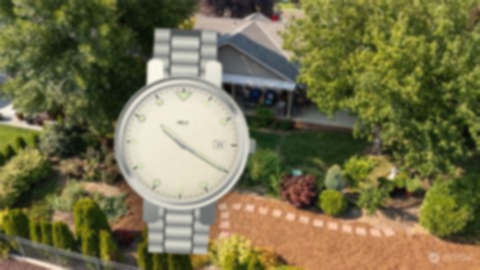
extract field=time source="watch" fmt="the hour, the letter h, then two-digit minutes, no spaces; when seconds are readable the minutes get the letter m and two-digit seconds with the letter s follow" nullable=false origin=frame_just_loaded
10h20
